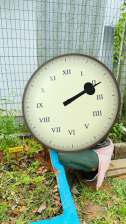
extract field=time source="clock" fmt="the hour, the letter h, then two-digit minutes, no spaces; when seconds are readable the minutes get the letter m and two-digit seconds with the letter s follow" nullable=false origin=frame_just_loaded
2h11
